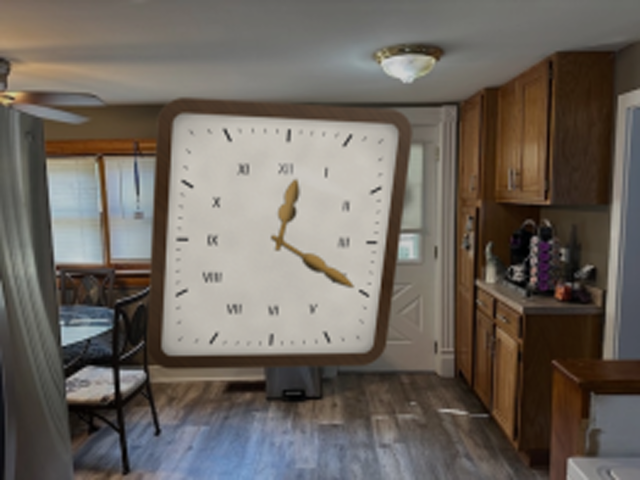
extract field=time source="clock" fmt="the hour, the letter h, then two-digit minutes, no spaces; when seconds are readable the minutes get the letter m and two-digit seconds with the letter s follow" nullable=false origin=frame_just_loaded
12h20
